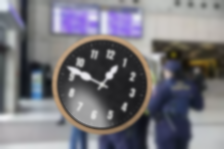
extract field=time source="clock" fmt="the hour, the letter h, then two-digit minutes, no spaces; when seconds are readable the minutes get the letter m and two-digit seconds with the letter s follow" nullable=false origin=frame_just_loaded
12h47
